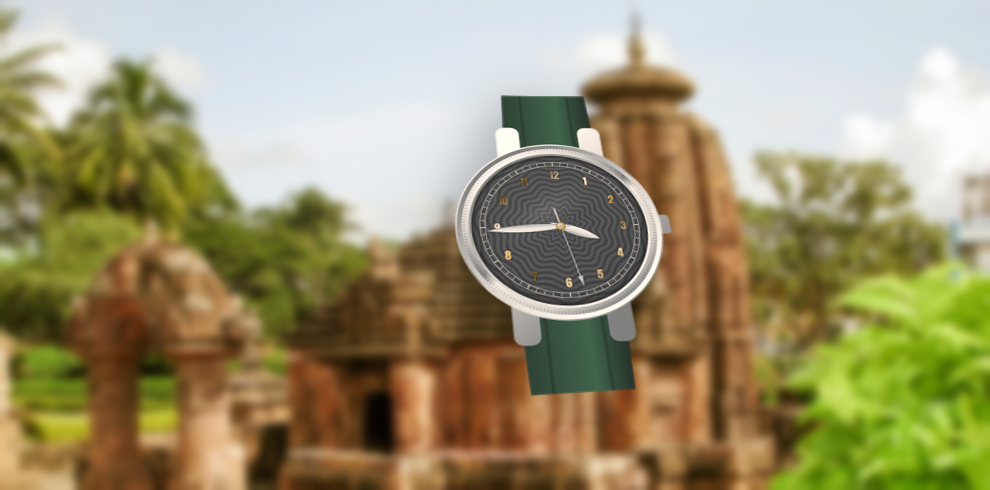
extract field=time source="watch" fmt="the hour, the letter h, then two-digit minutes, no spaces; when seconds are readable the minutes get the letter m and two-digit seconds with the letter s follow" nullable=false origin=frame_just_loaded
3h44m28s
